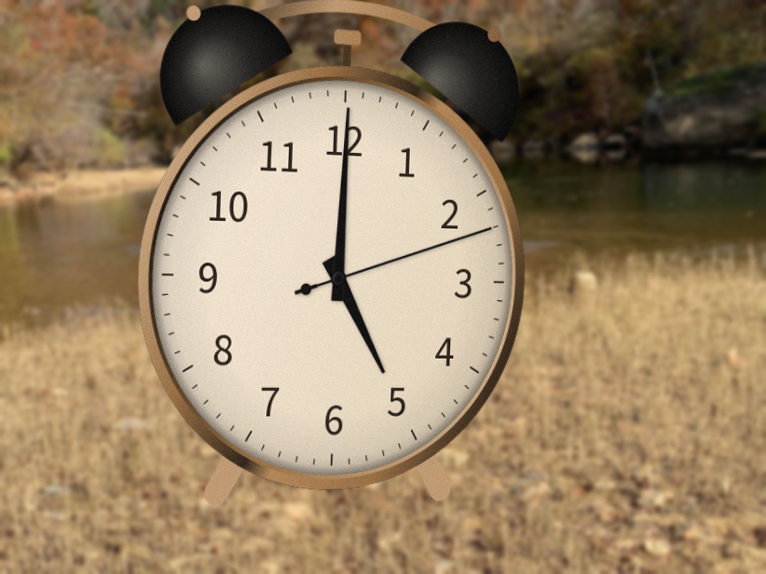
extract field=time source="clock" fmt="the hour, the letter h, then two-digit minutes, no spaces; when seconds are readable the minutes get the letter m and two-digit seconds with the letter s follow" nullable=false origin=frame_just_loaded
5h00m12s
